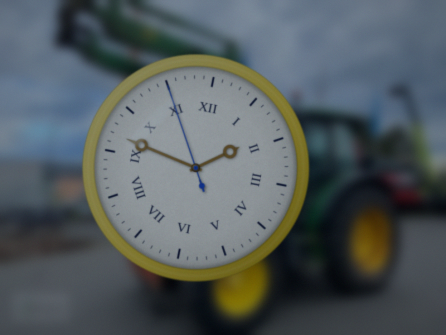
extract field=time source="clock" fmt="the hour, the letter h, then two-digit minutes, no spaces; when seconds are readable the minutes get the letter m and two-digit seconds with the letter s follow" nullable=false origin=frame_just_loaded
1h46m55s
